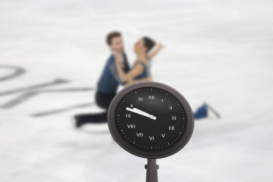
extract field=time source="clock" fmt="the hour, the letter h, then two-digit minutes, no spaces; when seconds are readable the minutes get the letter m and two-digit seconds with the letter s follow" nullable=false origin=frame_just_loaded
9h48
